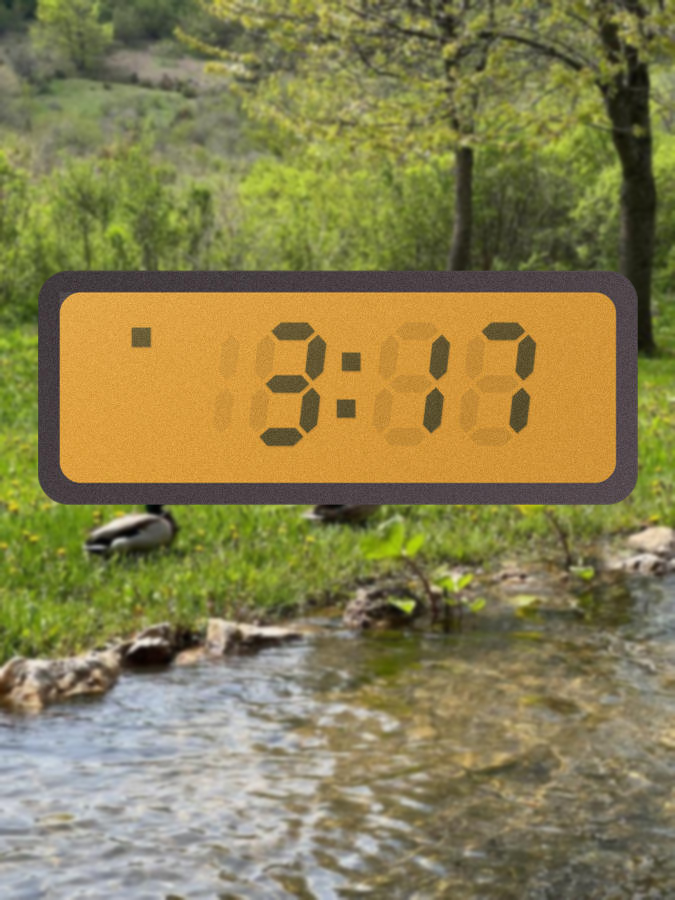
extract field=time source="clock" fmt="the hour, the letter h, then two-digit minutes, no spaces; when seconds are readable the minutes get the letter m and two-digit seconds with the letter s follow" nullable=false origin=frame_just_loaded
3h17
